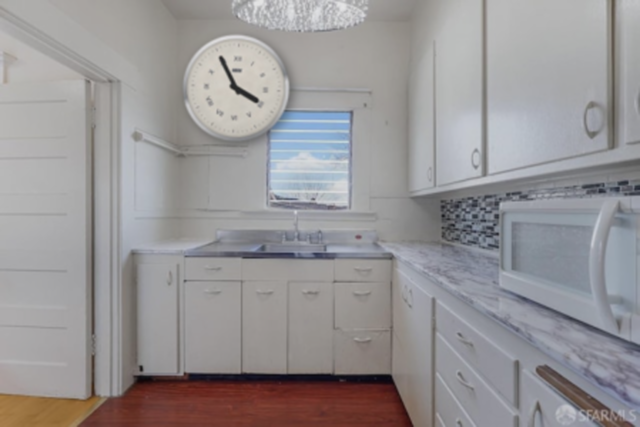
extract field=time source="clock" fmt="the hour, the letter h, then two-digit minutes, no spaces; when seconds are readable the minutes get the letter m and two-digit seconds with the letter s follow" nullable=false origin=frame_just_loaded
3h55
